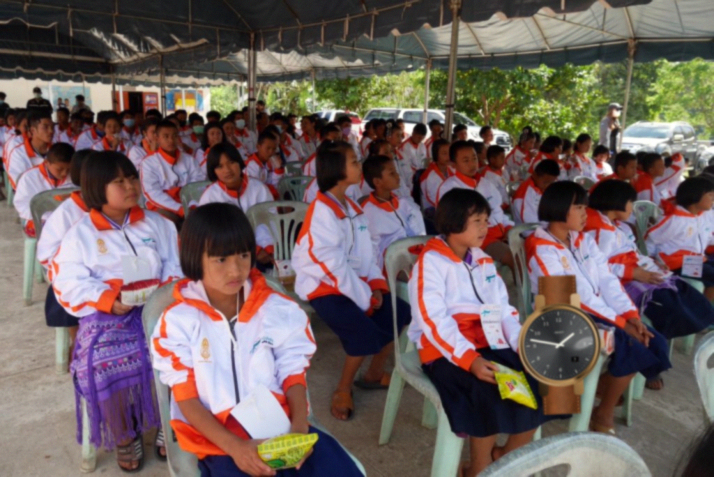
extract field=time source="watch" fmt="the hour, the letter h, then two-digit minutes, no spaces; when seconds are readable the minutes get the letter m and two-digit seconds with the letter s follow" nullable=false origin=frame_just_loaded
1h47
